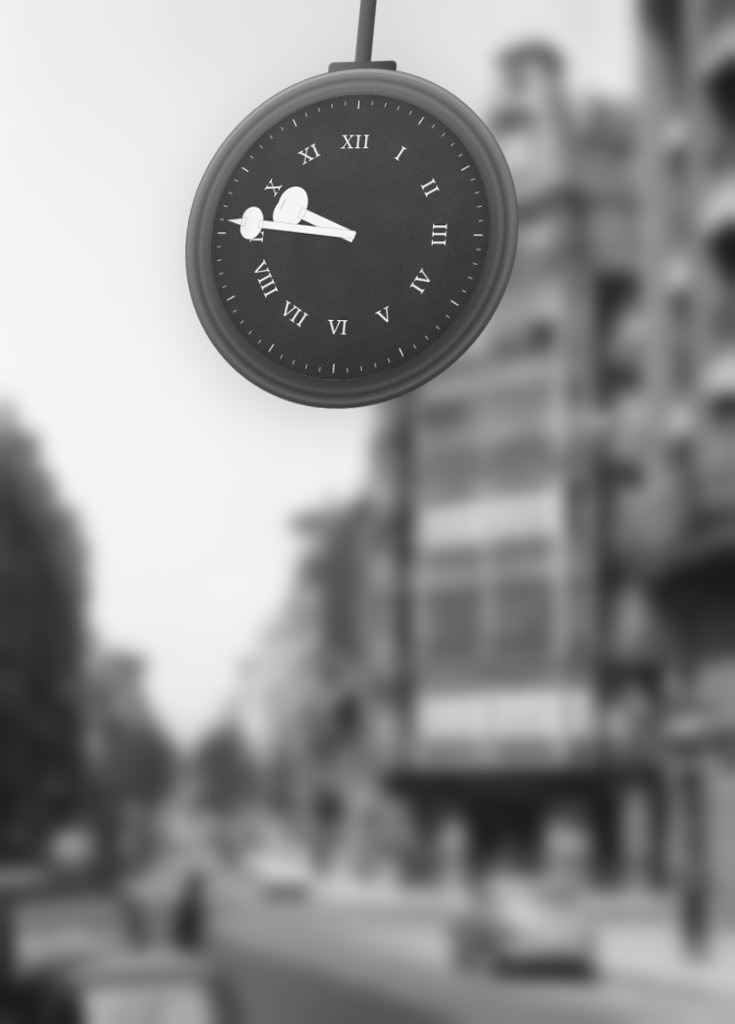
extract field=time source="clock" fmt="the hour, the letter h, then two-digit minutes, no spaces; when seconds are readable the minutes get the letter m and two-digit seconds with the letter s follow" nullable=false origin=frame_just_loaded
9h46
